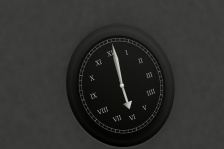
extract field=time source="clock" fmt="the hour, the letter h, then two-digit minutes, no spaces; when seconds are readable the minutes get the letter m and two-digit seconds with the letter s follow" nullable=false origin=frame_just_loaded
6h01
